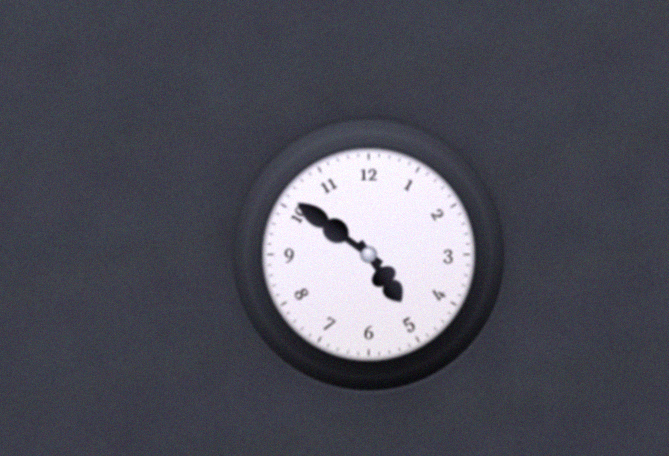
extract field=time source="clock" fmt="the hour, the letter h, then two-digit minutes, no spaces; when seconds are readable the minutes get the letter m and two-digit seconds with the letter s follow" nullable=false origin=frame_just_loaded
4h51
